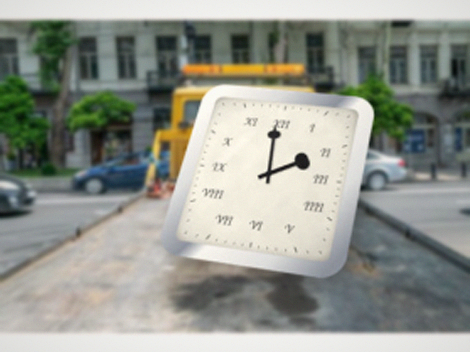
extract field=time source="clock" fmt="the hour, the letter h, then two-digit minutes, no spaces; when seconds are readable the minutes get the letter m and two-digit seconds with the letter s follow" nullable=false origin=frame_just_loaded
1h59
